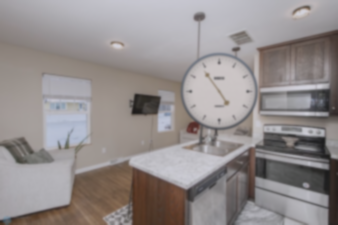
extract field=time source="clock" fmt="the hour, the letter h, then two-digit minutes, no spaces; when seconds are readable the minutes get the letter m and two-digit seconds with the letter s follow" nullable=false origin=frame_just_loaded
4h54
